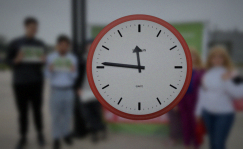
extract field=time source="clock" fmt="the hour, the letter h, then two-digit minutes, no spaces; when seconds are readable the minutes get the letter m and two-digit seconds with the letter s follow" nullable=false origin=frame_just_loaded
11h46
